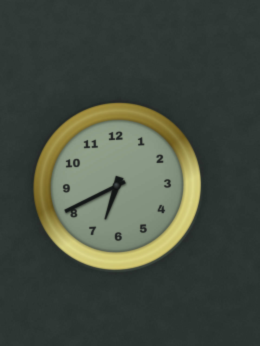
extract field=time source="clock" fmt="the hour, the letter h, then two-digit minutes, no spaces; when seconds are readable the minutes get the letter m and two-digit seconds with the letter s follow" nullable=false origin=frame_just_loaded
6h41
